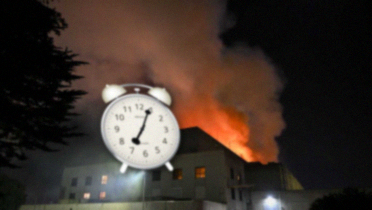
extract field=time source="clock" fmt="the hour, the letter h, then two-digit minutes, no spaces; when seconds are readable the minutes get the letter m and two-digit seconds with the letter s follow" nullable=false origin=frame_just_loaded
7h04
